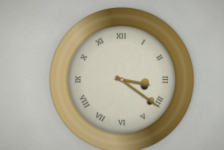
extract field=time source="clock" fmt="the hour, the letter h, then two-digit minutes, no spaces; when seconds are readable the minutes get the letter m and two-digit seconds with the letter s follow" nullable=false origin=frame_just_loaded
3h21
